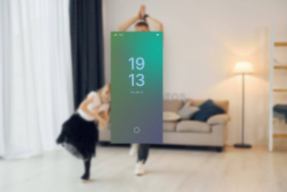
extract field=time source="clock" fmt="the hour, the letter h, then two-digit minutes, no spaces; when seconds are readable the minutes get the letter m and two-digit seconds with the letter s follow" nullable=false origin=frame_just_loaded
19h13
